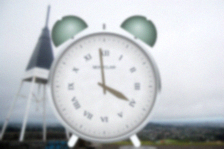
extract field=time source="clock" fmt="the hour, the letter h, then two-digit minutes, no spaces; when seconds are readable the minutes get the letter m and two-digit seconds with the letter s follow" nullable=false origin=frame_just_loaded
3h59
